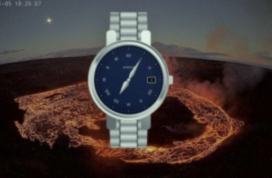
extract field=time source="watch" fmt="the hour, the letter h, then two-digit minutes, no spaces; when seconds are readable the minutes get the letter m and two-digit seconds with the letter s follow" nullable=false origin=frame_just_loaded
7h05
